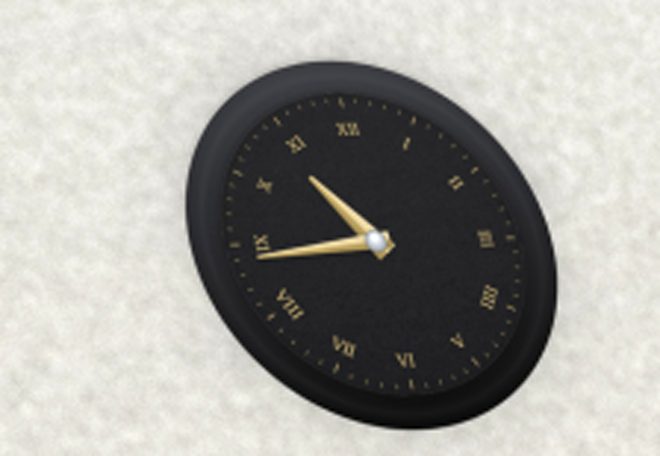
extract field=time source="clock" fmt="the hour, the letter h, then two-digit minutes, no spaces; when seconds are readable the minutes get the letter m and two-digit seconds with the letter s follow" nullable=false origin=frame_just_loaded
10h44
